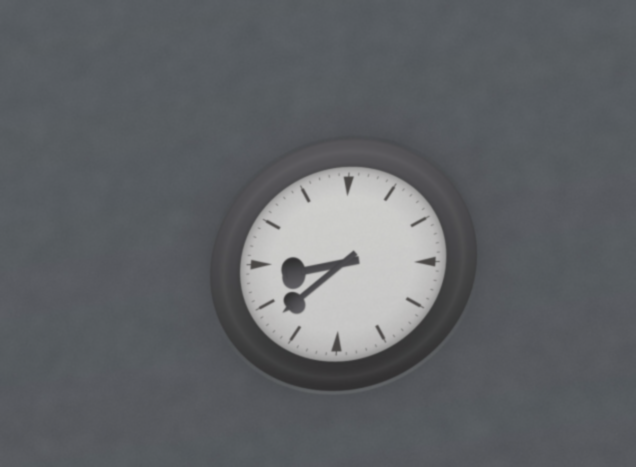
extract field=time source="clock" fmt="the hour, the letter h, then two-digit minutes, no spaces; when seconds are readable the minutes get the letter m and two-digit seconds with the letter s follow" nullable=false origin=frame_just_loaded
8h38
